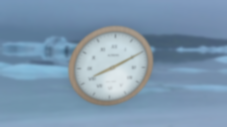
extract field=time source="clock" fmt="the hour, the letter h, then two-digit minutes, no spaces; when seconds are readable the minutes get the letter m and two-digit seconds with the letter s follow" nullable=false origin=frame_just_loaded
8h10
